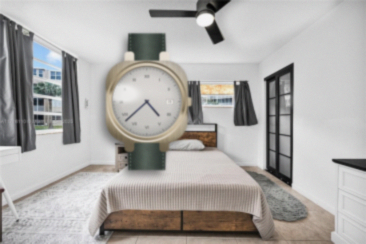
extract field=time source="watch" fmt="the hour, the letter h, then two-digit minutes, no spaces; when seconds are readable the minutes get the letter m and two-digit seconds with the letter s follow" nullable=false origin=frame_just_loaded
4h38
